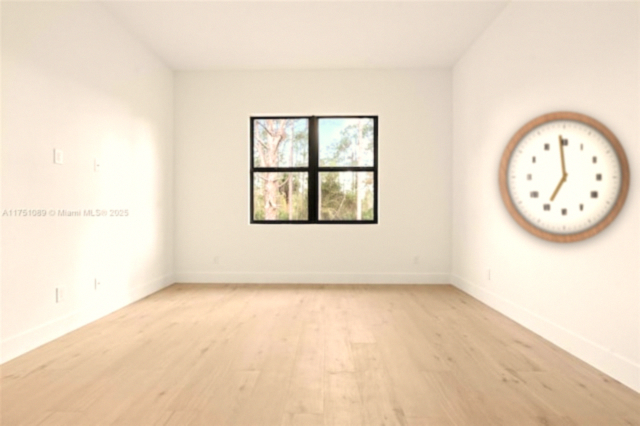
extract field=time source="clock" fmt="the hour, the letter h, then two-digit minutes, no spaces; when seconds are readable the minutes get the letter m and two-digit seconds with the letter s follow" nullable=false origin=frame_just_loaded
6h59
